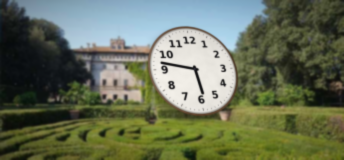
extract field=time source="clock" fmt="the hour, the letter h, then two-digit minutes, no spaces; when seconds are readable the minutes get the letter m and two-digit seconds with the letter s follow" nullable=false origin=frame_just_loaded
5h47
